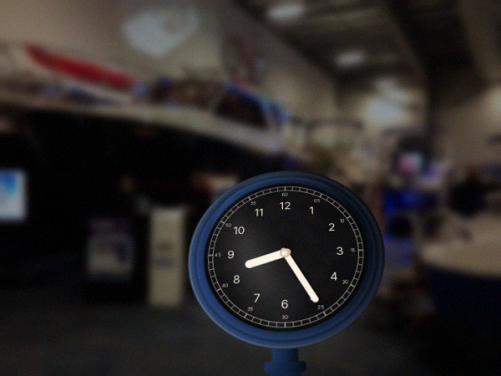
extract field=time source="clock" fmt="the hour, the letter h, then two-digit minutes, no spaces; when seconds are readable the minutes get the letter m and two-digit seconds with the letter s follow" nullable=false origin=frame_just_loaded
8h25
